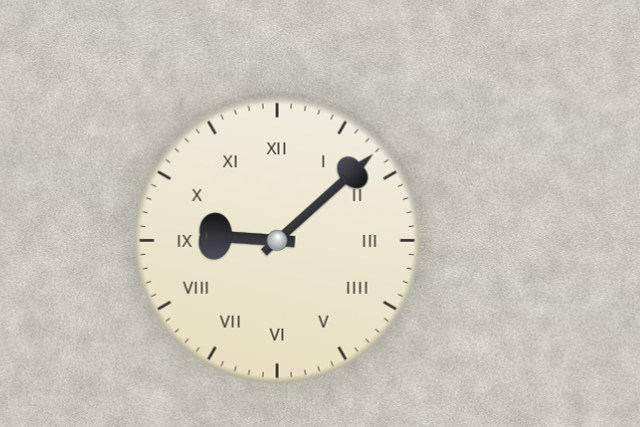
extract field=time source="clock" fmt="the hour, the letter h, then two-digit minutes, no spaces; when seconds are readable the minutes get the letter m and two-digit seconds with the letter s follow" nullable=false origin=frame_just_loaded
9h08
